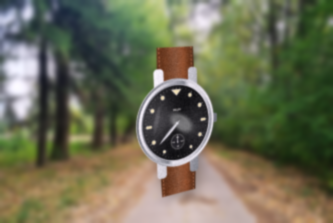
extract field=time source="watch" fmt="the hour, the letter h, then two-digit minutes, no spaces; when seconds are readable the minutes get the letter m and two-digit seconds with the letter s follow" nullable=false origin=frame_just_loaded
7h38
